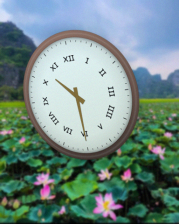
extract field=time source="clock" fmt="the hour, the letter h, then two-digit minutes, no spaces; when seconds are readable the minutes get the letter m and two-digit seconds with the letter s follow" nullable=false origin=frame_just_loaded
10h30
